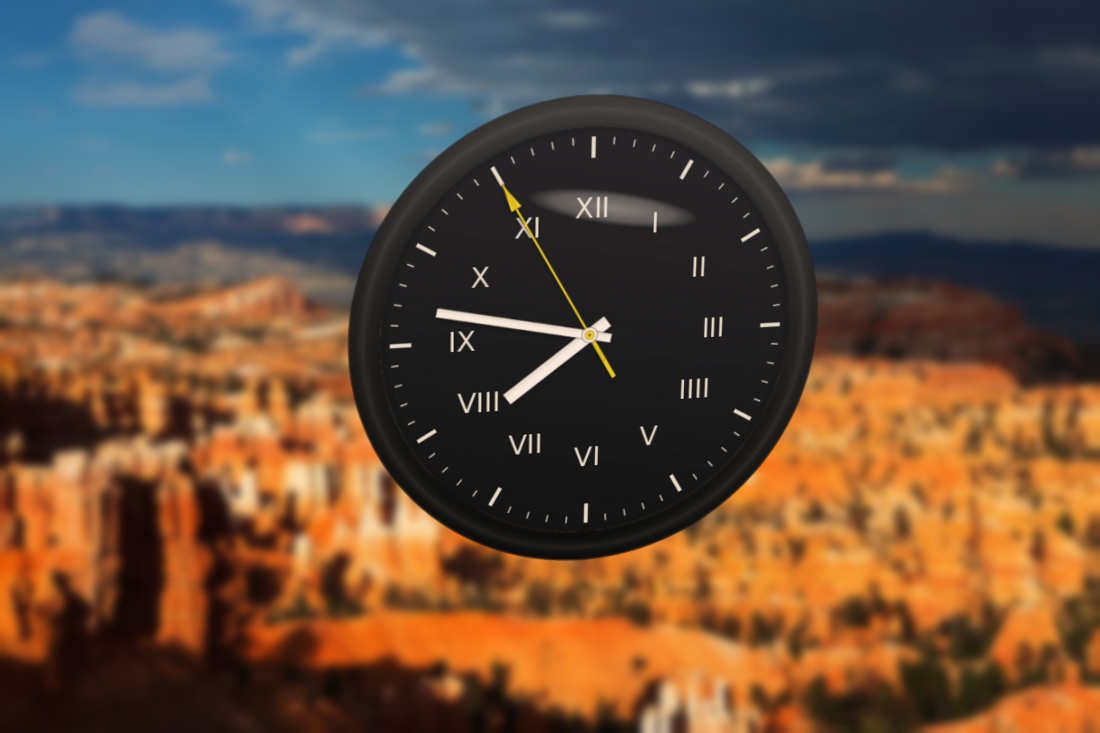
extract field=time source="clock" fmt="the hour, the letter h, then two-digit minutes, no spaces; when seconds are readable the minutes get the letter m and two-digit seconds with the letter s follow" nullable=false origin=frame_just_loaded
7h46m55s
